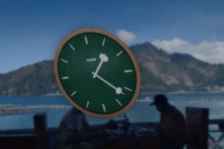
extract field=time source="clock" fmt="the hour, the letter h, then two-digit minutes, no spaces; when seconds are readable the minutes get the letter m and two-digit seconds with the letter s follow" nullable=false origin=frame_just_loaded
1h22
